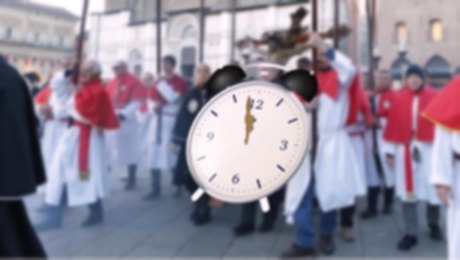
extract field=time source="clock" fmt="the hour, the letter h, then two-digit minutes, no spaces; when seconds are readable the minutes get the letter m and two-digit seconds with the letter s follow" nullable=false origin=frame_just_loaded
11h58
